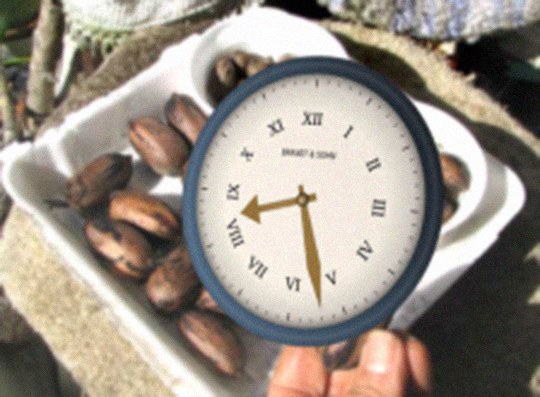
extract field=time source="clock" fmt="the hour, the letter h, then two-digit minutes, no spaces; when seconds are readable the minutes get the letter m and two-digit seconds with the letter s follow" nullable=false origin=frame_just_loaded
8h27
